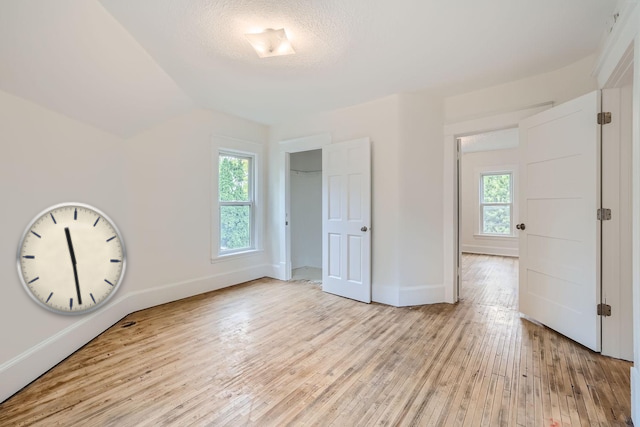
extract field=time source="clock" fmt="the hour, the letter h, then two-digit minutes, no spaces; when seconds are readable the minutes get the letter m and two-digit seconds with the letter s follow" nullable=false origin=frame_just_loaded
11h28
